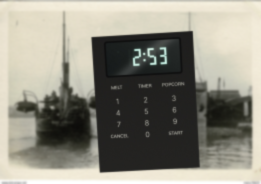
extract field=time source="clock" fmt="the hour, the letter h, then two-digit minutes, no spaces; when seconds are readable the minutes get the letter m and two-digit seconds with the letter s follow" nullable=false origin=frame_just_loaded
2h53
